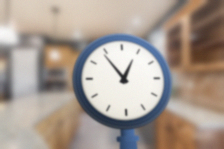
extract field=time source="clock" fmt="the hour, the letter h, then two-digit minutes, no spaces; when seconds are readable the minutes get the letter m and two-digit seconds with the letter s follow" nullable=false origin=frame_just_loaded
12h54
